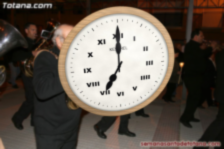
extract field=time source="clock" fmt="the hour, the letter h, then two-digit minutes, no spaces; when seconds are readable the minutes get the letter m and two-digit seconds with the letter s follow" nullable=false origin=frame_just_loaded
7h00
